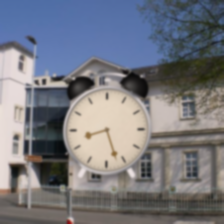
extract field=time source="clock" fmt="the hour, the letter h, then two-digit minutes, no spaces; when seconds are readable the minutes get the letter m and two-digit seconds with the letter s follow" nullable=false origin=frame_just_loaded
8h27
